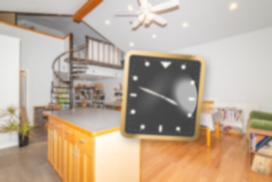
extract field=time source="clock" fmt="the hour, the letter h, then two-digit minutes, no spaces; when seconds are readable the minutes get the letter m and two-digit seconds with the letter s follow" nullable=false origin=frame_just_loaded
3h48
